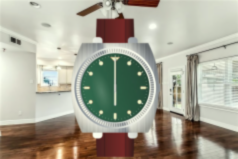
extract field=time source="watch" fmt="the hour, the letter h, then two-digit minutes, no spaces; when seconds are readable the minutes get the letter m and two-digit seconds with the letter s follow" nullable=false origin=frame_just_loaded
6h00
